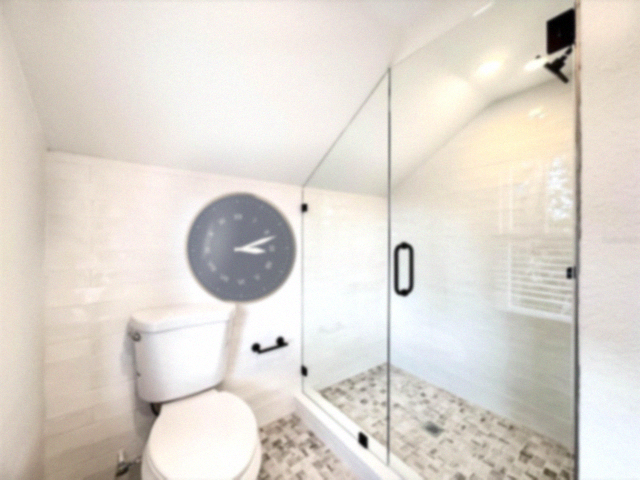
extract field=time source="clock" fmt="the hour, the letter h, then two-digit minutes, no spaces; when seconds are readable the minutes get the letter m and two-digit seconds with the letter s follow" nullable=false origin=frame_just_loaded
3h12
